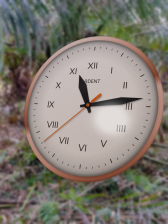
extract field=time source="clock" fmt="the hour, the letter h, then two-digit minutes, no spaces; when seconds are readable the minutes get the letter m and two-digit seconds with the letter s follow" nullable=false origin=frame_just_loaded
11h13m38s
